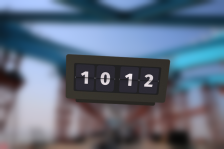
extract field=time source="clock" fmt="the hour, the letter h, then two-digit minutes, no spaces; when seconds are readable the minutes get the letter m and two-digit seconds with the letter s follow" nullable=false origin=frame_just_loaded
10h12
